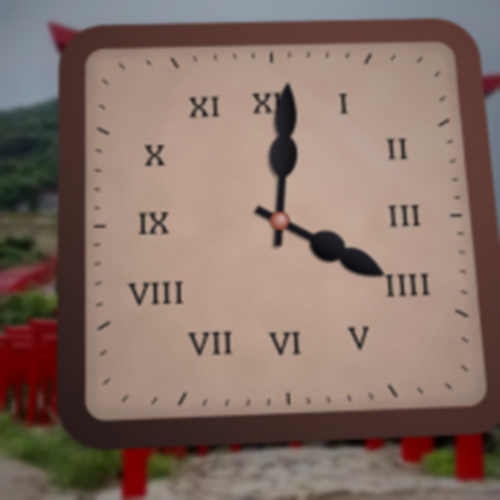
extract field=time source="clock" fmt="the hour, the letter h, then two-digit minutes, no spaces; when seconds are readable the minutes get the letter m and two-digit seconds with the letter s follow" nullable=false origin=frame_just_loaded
4h01
